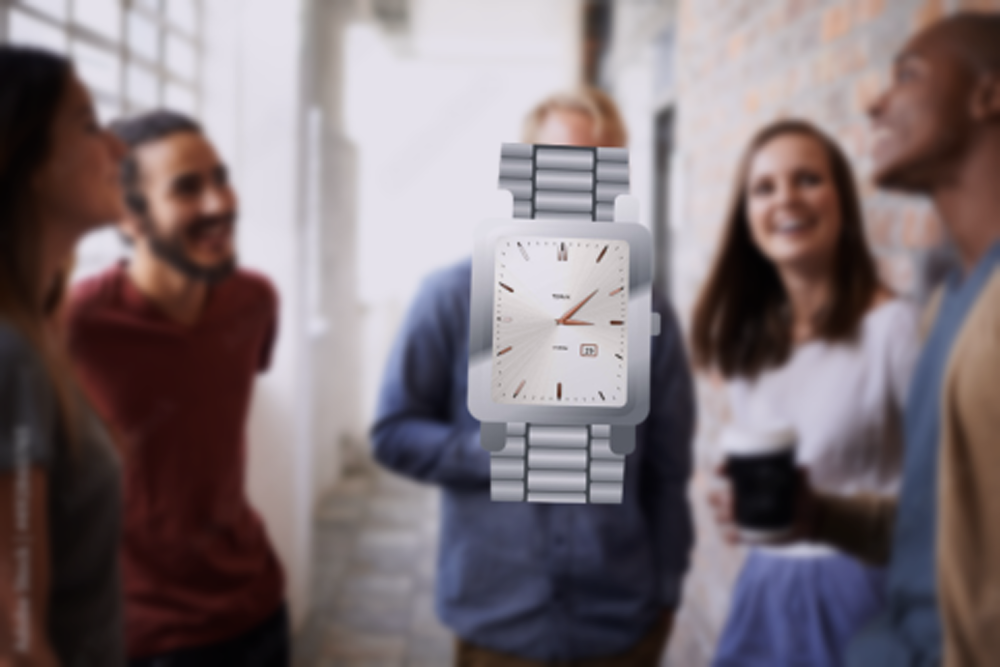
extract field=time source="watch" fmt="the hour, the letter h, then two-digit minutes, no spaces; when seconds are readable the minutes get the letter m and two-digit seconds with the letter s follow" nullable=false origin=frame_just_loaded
3h08
